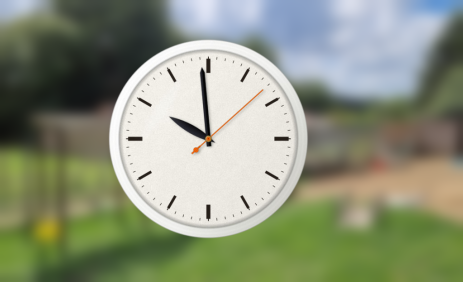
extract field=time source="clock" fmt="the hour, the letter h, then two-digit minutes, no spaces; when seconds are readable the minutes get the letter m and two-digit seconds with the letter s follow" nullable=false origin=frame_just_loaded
9h59m08s
